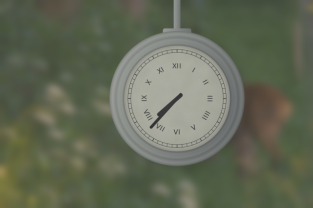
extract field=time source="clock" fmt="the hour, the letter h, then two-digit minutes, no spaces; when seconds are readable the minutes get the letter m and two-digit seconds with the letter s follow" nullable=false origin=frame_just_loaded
7h37
